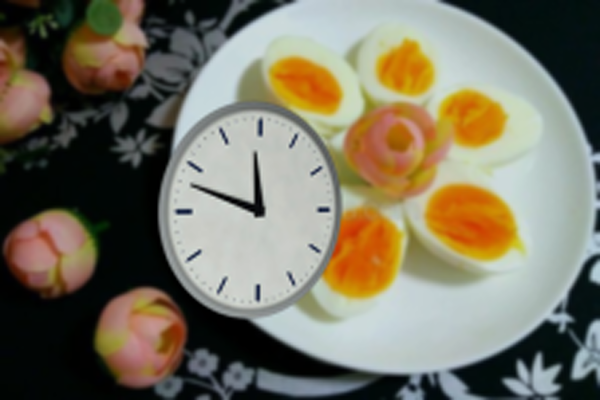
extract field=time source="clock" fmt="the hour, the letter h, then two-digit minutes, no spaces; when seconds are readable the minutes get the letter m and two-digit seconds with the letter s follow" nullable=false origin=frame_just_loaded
11h48
